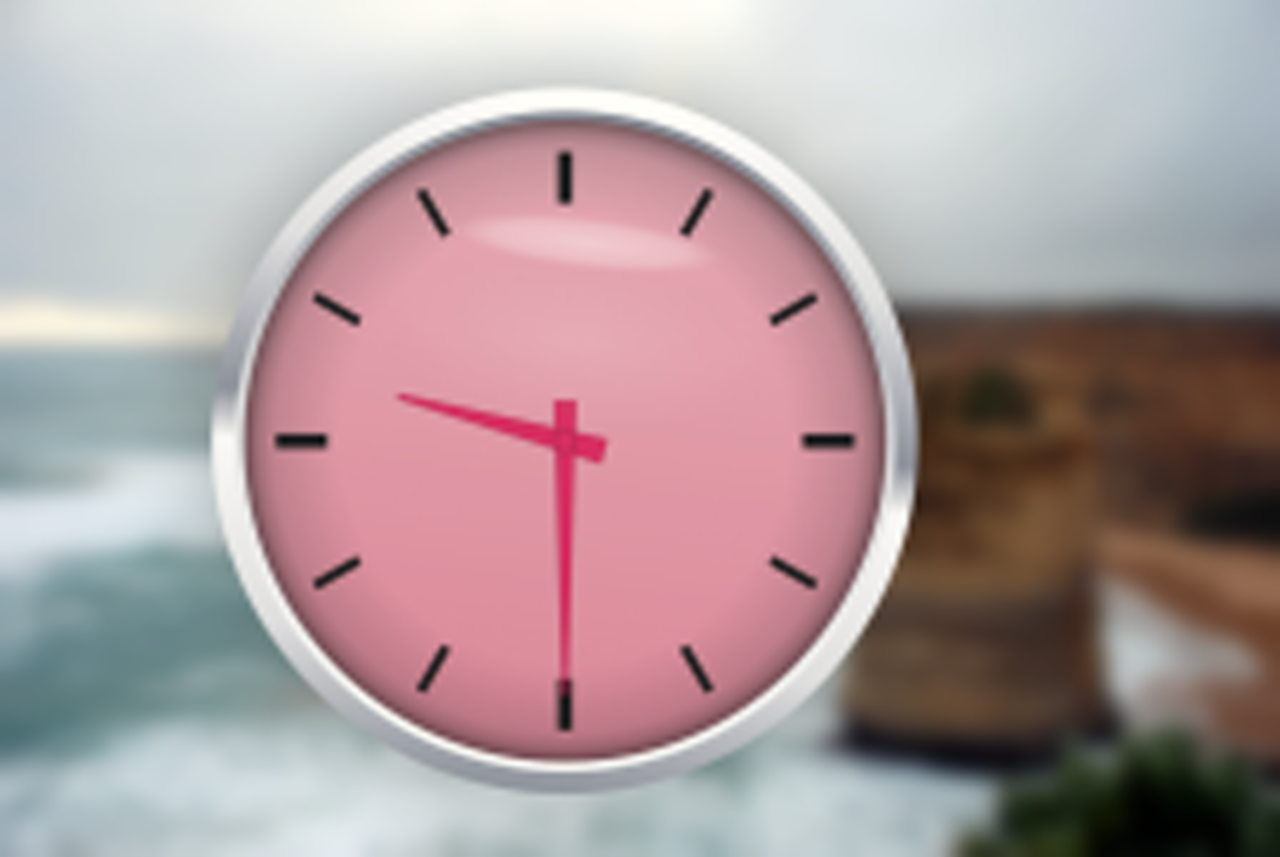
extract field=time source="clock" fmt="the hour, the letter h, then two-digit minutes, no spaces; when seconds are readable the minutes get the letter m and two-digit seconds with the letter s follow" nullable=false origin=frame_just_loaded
9h30
